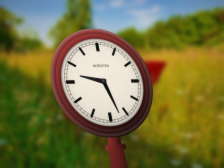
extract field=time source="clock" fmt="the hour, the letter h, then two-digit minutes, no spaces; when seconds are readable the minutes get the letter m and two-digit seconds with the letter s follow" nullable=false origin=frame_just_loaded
9h27
